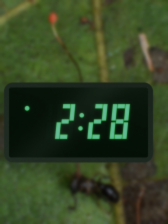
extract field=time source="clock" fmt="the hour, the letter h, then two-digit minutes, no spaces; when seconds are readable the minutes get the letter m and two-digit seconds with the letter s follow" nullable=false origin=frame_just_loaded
2h28
